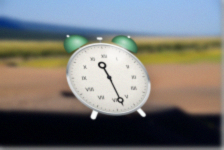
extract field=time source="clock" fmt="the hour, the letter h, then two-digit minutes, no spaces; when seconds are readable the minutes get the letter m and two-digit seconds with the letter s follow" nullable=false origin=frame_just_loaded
11h28
